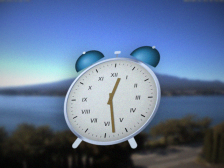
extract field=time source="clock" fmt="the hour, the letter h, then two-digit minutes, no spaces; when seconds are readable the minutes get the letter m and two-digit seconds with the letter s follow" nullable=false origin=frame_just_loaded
12h28
